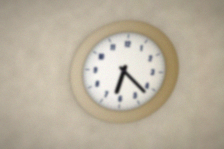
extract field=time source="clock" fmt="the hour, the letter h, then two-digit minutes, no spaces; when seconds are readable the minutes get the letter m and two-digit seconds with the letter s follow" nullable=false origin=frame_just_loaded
6h22
